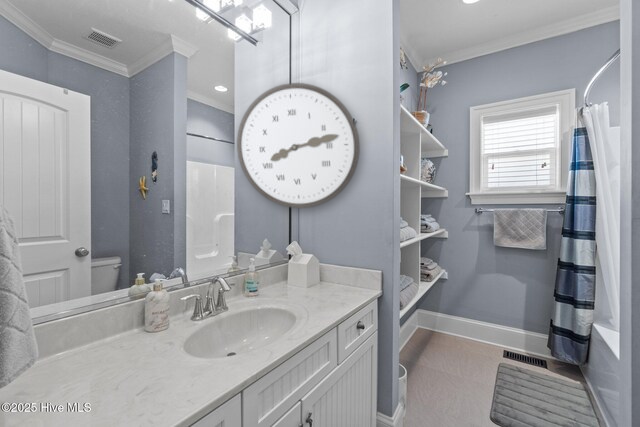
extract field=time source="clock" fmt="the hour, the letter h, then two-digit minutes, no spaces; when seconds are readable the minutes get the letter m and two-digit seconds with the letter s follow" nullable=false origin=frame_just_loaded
8h13
